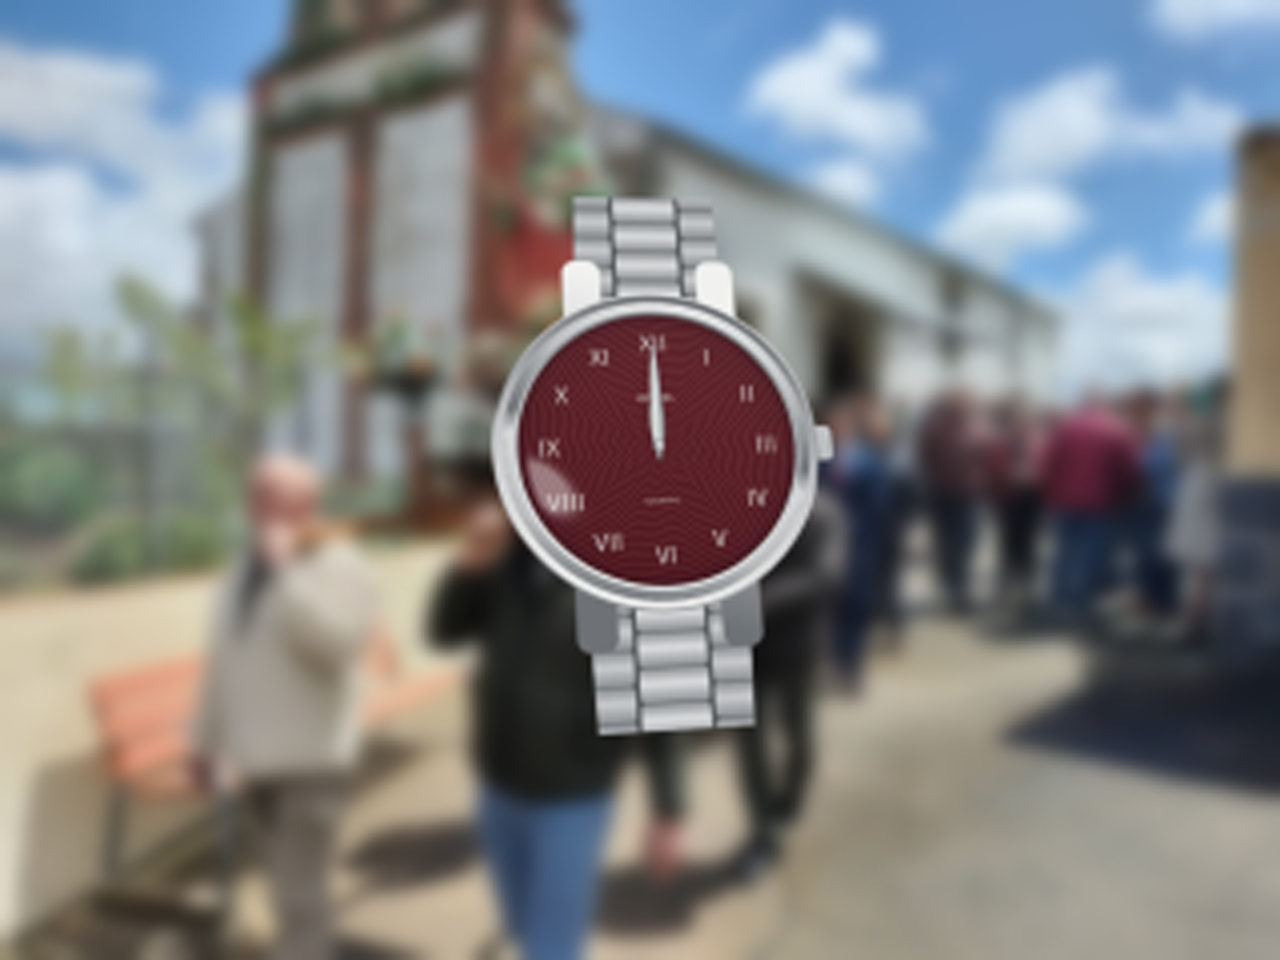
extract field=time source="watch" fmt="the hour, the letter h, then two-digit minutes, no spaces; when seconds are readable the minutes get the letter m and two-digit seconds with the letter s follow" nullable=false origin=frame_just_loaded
12h00
